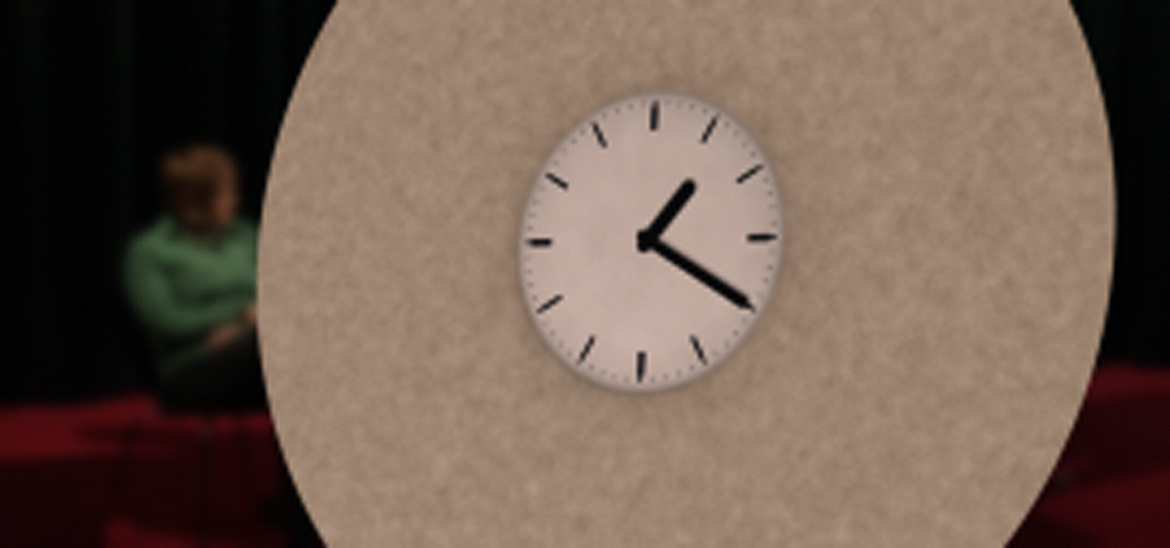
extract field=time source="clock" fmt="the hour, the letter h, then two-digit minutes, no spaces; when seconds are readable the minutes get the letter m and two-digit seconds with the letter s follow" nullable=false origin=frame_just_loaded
1h20
